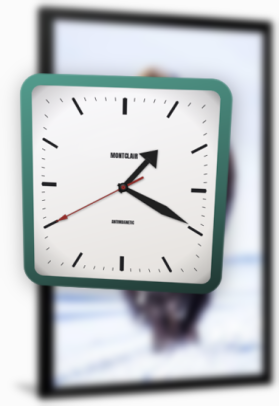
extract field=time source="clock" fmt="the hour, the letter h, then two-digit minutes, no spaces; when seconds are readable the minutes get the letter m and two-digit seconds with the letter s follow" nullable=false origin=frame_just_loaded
1h19m40s
